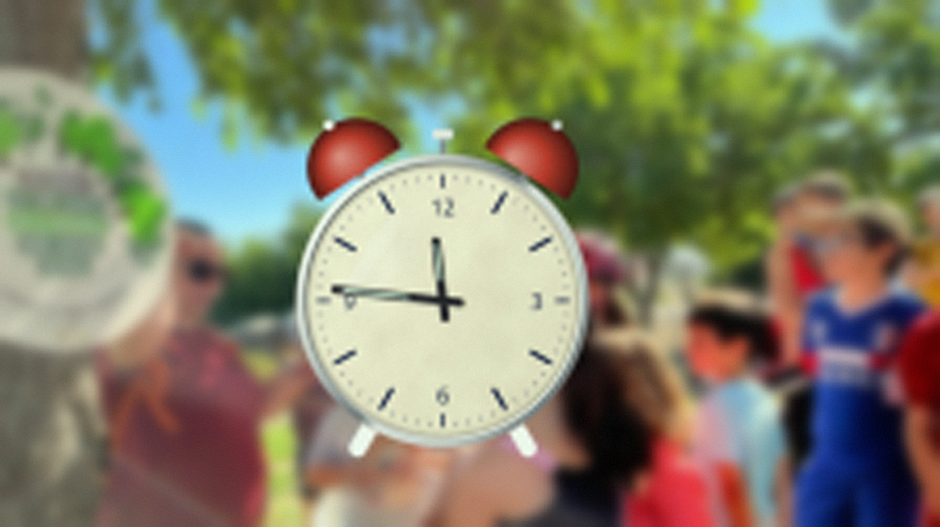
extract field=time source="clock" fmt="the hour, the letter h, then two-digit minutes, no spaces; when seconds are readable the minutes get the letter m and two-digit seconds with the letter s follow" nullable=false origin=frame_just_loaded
11h46
